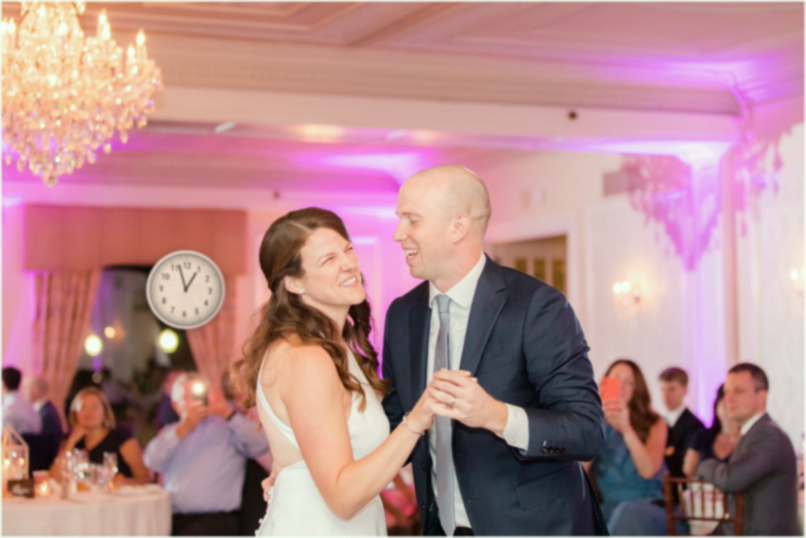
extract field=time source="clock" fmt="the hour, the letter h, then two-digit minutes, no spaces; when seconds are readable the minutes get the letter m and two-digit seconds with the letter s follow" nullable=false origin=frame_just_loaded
12h57
